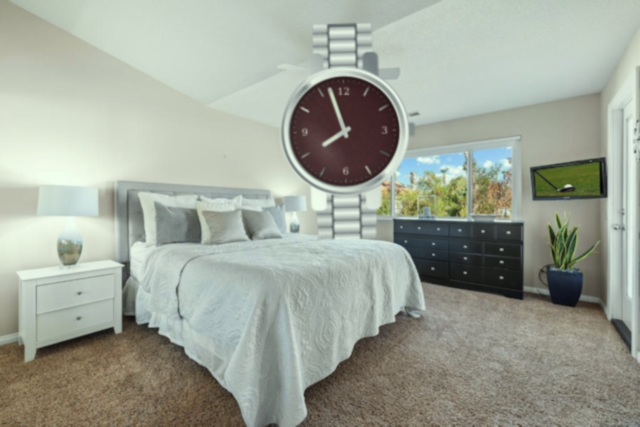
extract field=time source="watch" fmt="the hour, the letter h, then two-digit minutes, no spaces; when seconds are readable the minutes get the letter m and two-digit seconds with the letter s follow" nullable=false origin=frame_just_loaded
7h57
